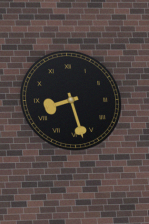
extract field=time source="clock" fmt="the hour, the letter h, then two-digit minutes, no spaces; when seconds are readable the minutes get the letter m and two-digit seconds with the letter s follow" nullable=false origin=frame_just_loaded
8h28
